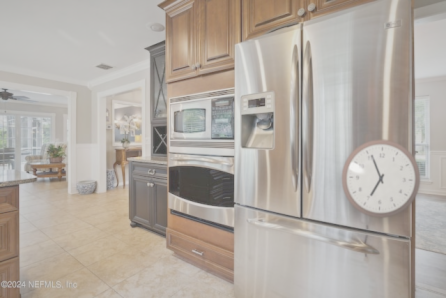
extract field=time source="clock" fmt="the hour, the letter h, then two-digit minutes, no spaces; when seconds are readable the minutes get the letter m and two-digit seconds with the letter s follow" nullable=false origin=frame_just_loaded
6h56
